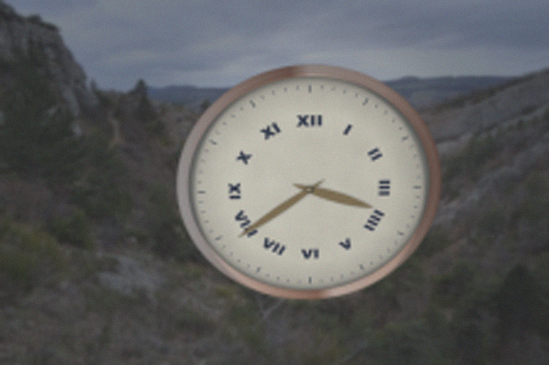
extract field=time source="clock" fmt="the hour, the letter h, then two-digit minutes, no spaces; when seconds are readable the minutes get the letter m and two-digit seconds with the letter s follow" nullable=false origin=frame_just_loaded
3h39
